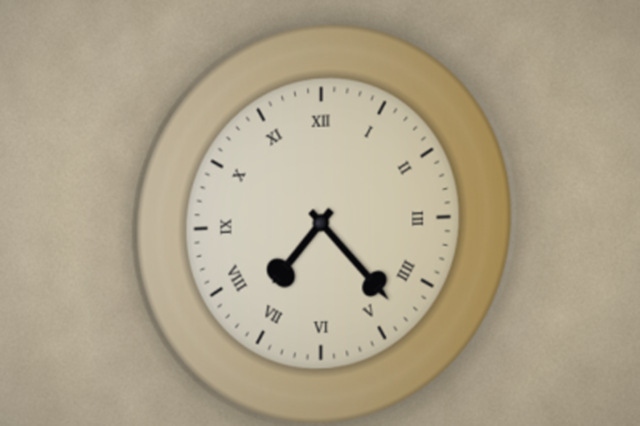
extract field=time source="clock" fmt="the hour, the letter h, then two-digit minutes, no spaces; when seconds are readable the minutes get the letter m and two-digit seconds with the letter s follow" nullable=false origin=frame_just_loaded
7h23
